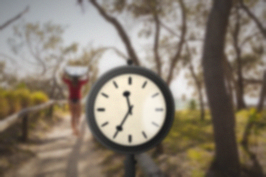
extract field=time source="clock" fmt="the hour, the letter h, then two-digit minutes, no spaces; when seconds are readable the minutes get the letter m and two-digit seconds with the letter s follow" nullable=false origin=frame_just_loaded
11h35
